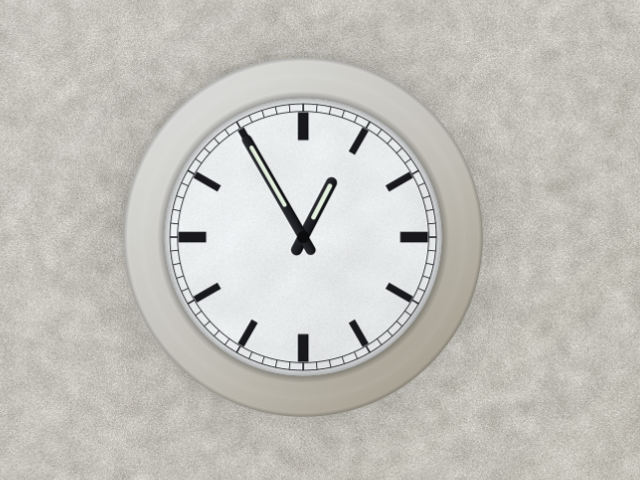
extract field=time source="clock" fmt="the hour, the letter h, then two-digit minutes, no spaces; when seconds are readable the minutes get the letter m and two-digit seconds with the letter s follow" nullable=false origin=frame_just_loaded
12h55
